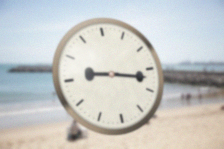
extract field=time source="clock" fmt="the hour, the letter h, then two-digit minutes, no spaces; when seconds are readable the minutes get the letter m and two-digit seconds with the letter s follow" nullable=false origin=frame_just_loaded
9h17
